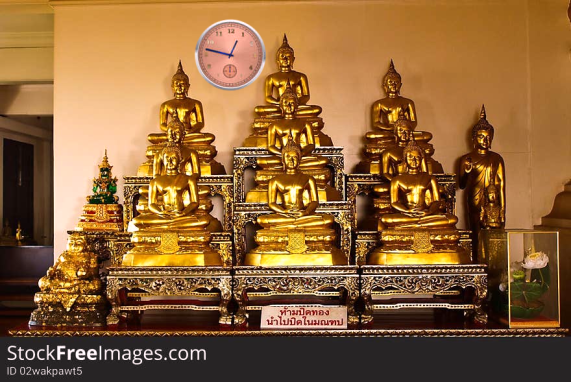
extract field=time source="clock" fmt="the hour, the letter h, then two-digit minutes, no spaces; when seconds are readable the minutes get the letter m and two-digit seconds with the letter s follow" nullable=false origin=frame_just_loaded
12h47
